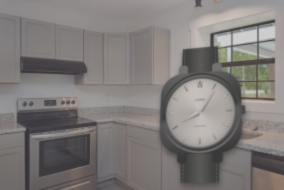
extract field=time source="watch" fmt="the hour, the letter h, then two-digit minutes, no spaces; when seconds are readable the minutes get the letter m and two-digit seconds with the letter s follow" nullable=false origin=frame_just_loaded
8h06
